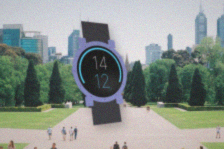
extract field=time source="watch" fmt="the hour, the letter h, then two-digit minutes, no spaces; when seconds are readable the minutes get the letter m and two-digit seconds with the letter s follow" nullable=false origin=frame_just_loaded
14h12
